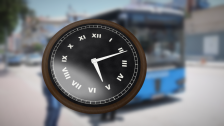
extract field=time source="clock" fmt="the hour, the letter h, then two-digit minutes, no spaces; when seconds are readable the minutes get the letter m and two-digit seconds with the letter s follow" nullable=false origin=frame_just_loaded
5h11
